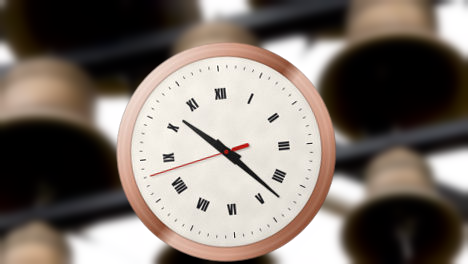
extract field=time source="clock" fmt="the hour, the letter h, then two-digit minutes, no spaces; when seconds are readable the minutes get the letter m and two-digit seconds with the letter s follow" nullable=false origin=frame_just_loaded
10h22m43s
